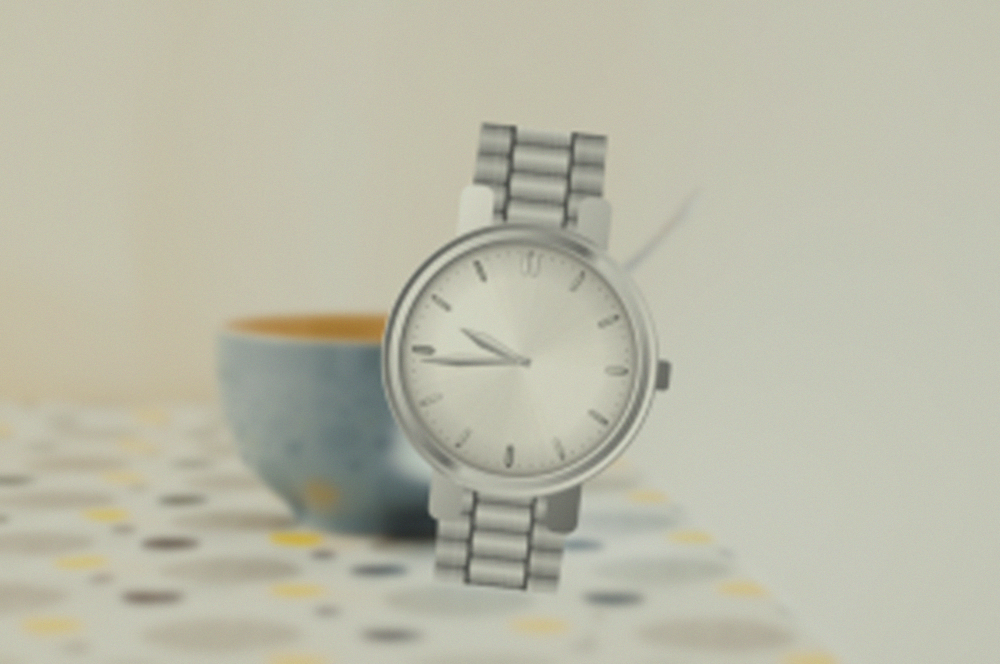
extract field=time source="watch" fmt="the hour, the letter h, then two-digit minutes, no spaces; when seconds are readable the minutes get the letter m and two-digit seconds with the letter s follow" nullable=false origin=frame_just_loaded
9h44
